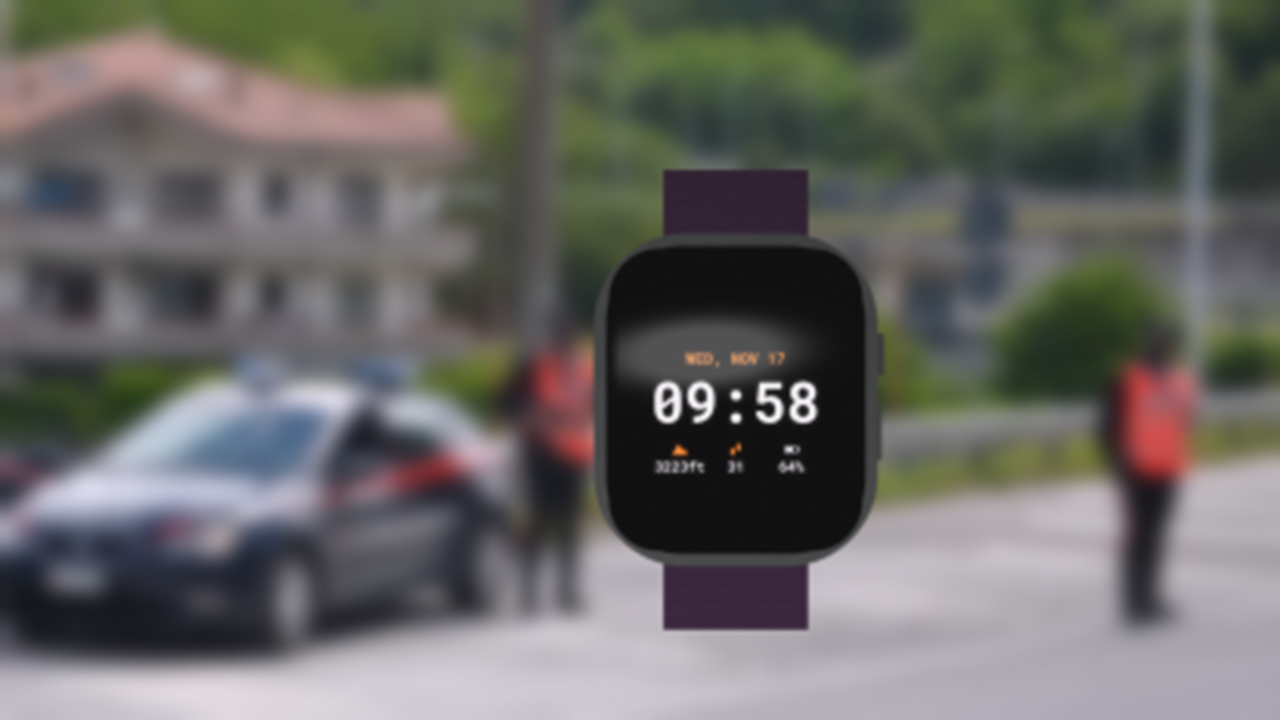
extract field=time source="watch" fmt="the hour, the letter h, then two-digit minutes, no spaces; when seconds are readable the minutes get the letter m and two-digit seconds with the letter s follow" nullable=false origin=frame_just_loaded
9h58
